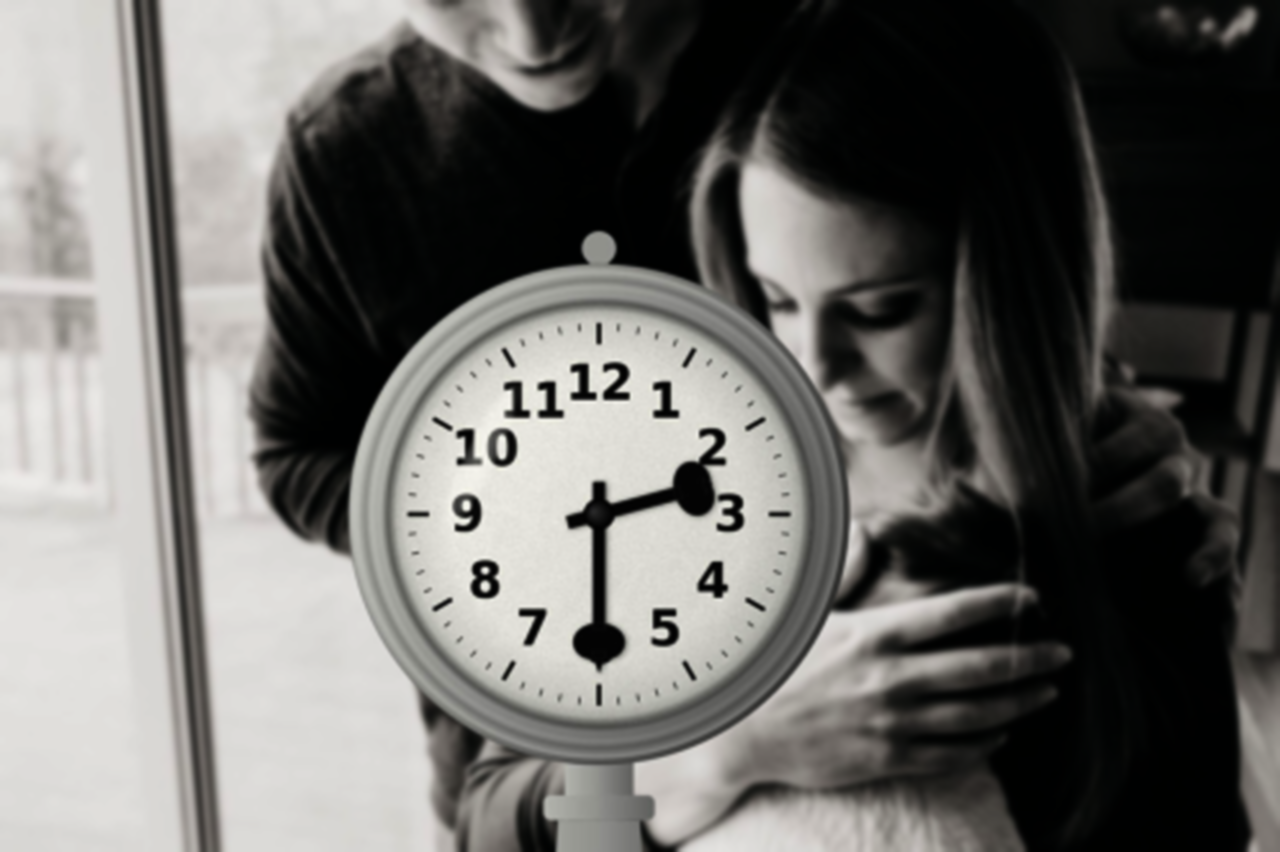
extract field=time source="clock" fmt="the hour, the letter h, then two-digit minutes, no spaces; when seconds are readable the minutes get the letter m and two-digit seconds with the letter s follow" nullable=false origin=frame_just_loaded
2h30
